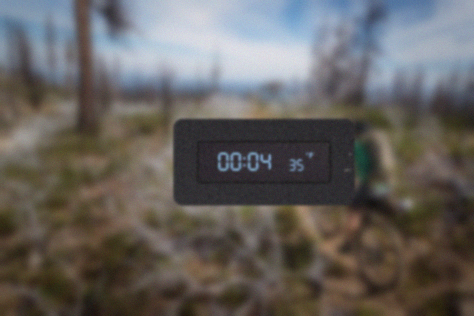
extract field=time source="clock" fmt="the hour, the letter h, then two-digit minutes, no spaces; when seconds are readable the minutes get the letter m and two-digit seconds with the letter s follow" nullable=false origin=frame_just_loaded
0h04
